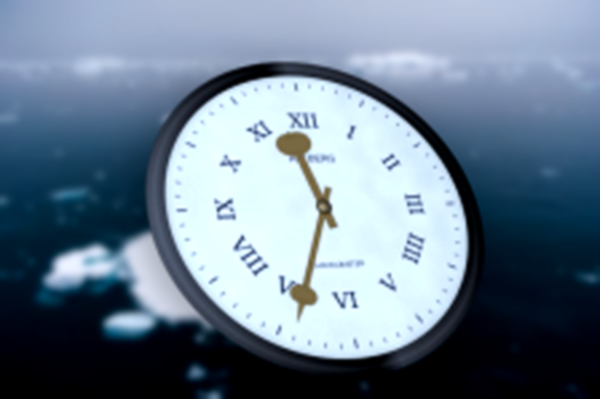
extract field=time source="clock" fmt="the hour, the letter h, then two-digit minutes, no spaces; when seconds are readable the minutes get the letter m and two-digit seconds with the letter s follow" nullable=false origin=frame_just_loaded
11h34
